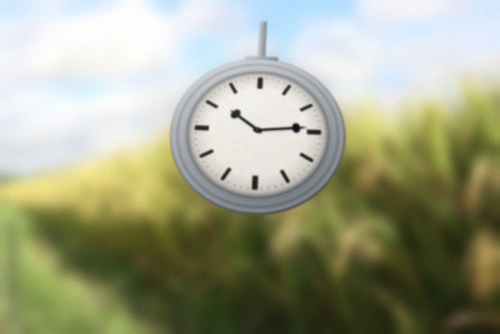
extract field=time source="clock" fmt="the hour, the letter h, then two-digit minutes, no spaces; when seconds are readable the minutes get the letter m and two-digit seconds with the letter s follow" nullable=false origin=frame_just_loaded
10h14
